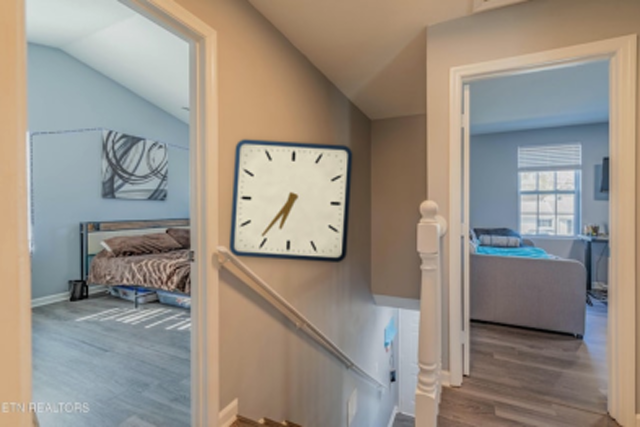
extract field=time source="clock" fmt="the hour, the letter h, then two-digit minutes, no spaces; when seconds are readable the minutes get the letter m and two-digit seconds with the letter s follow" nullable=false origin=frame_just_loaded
6h36
